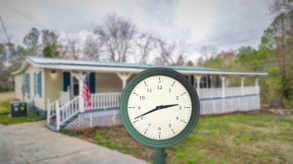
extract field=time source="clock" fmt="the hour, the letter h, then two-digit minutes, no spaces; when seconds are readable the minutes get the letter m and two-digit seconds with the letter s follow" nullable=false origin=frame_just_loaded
2h41
